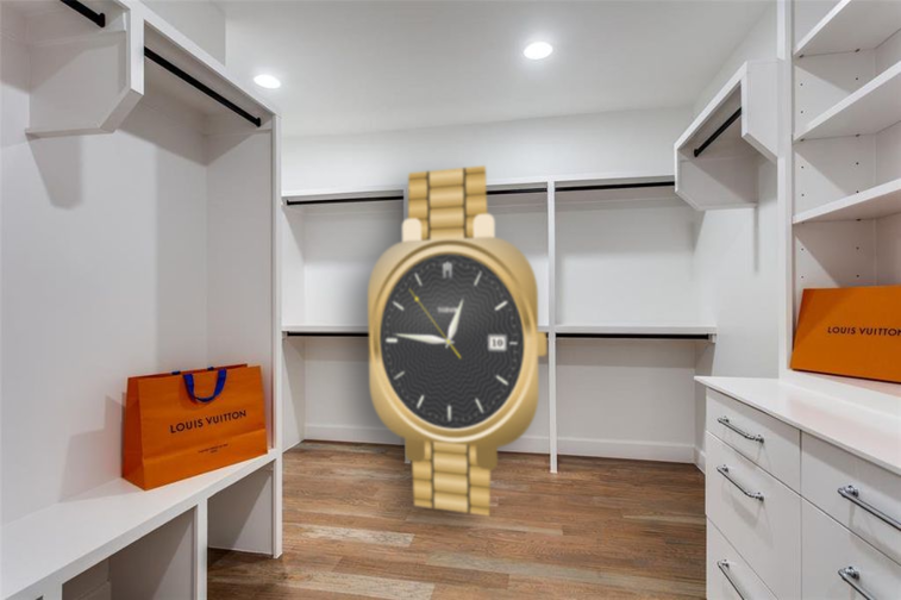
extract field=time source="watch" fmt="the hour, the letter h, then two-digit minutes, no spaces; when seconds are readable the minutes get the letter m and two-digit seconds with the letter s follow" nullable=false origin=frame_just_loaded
12h45m53s
